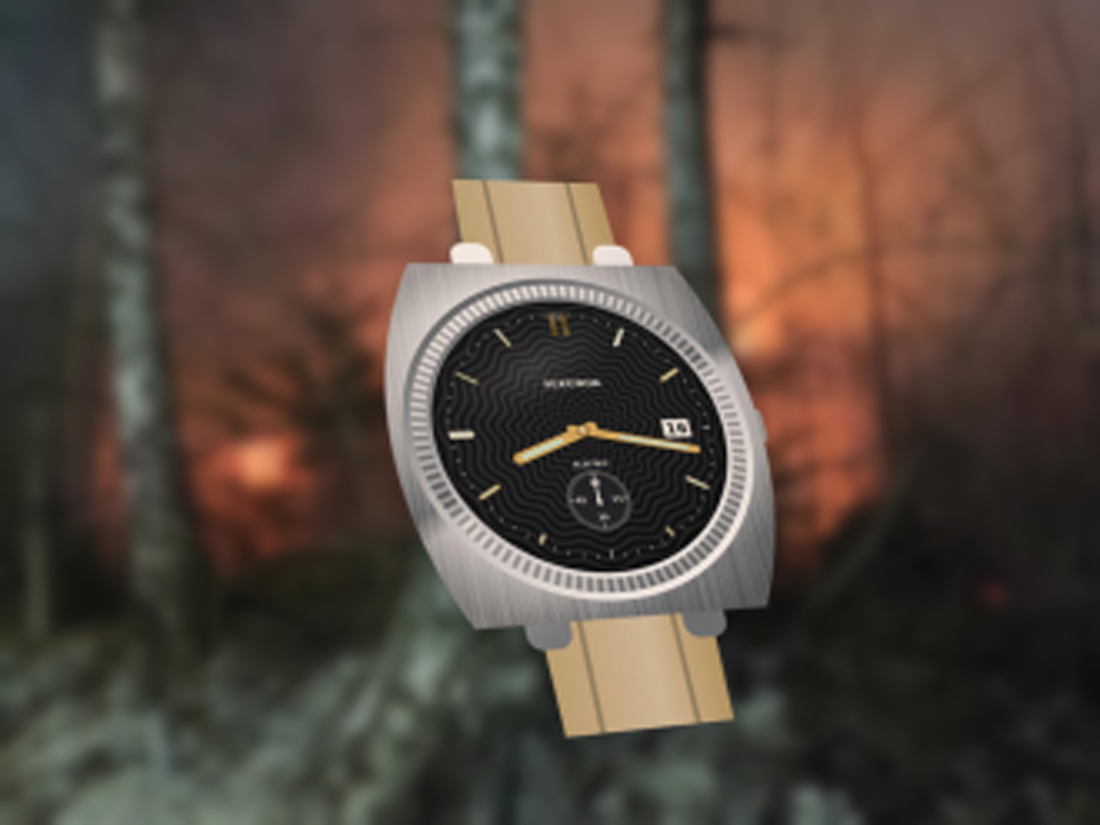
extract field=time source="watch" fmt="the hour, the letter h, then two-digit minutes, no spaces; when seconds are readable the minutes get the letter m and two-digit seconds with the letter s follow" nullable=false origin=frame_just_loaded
8h17
